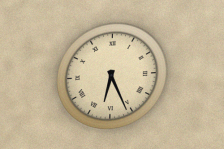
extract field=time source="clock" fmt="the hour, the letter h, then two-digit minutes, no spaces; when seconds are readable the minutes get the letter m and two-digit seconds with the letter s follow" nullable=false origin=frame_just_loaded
6h26
